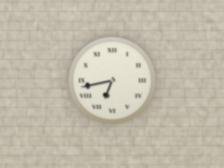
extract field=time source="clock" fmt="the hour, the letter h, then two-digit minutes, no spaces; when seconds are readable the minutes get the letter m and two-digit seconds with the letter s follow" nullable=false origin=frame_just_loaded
6h43
